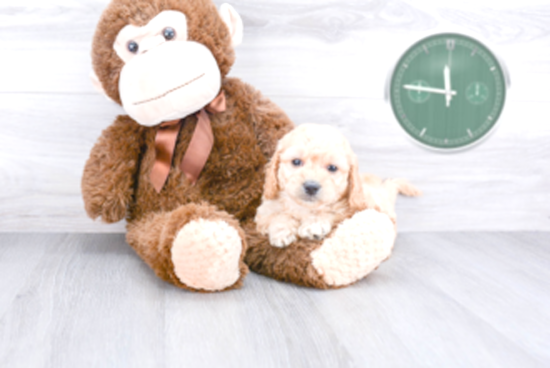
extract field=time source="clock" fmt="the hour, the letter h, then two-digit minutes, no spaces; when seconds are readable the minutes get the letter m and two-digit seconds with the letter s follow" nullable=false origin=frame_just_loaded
11h46
